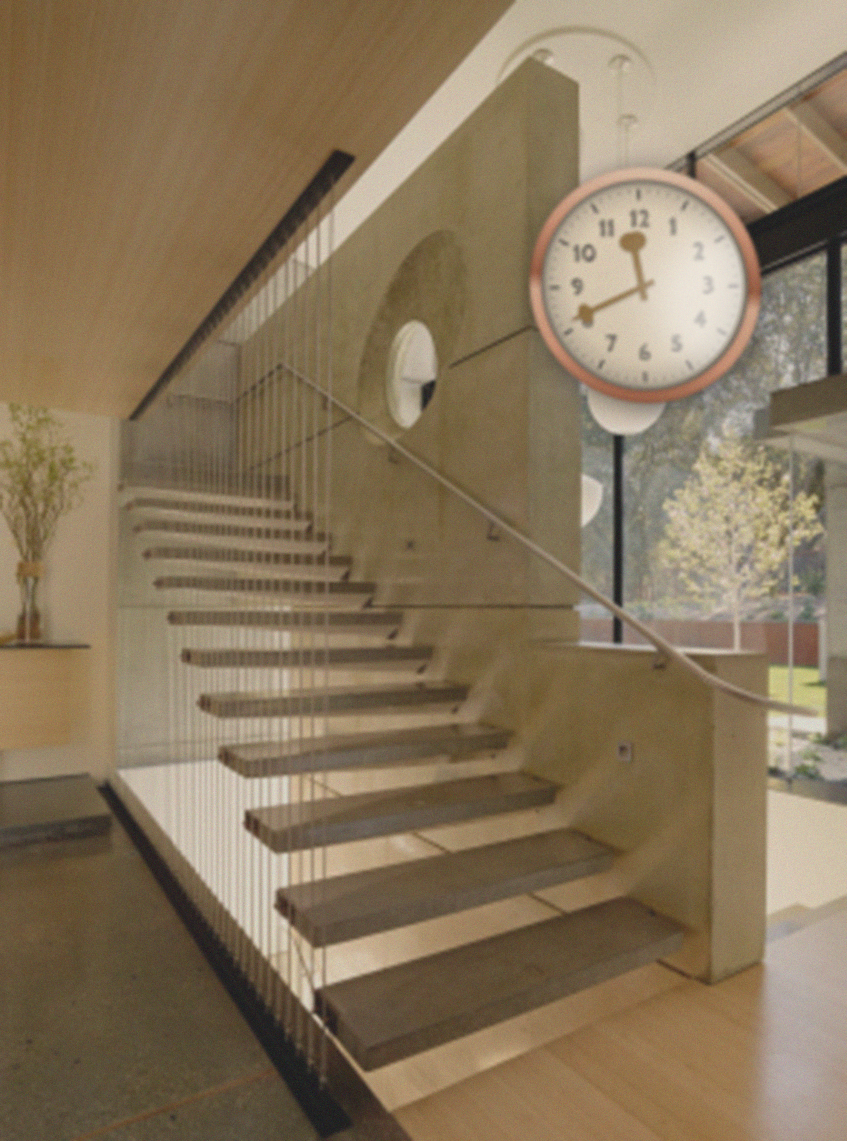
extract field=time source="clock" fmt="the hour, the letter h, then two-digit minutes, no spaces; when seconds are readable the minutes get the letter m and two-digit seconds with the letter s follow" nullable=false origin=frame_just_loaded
11h41
